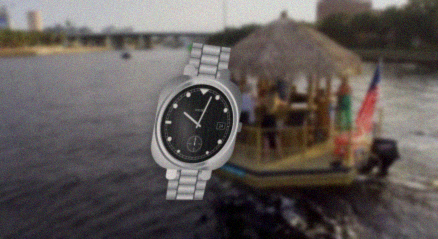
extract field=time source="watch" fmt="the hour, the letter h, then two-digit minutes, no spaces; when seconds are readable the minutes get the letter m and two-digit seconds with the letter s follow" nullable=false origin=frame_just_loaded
10h03
